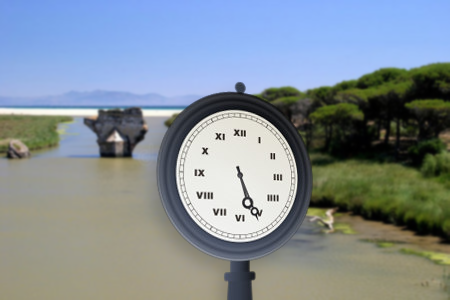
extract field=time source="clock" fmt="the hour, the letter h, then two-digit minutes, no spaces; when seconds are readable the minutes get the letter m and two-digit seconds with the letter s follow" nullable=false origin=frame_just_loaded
5h26
